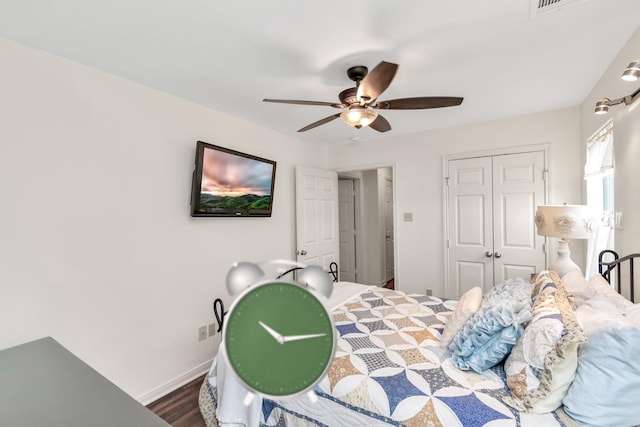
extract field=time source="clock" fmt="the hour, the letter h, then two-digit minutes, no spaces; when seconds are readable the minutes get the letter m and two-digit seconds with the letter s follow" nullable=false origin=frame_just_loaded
10h14
